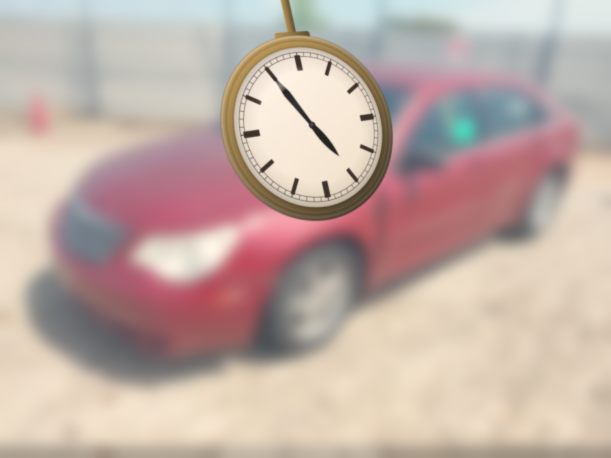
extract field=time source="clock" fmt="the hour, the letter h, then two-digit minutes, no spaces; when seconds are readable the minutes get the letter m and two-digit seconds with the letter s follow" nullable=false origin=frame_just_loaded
4h55
